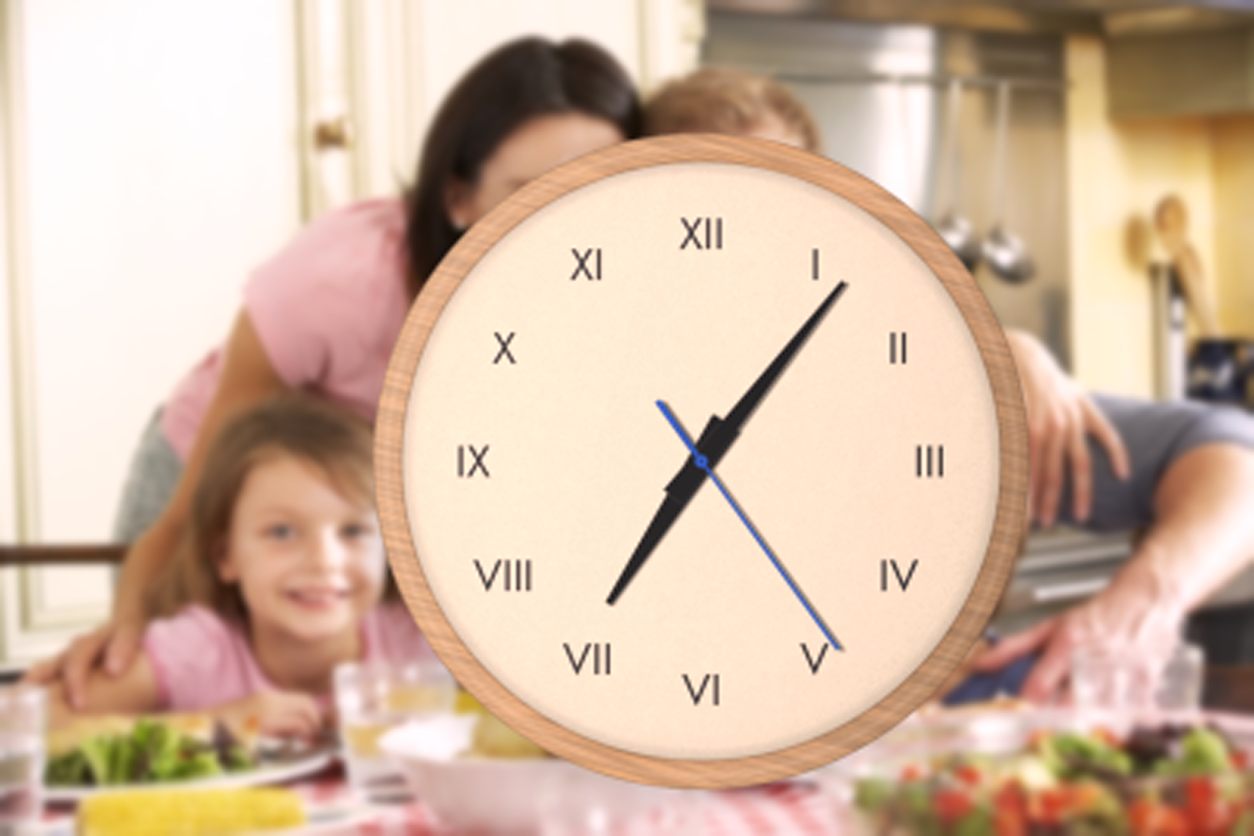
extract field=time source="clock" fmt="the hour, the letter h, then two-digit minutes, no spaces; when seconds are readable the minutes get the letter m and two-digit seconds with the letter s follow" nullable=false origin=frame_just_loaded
7h06m24s
